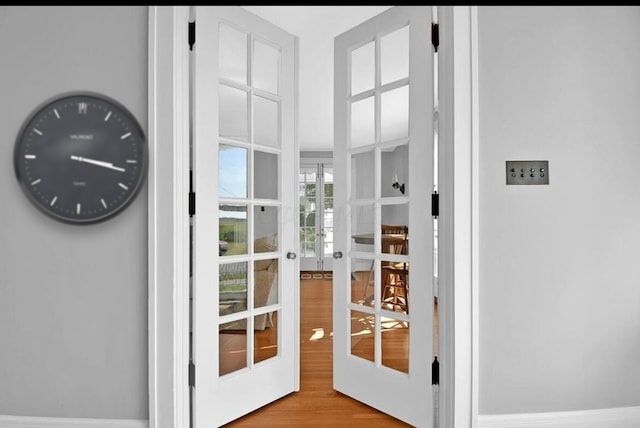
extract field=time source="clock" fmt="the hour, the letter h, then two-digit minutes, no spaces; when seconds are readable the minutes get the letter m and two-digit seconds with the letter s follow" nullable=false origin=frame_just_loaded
3h17
